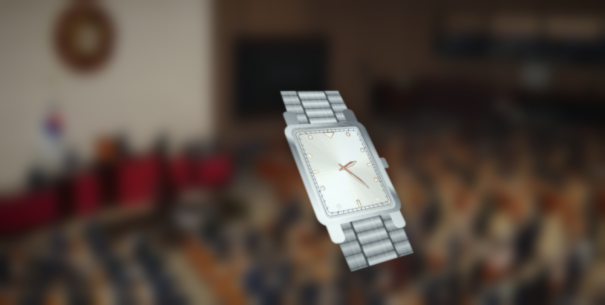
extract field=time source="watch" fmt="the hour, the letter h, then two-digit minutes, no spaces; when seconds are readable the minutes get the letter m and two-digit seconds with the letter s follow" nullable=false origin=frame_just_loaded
2h24
